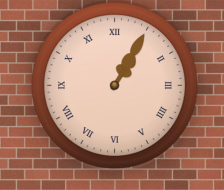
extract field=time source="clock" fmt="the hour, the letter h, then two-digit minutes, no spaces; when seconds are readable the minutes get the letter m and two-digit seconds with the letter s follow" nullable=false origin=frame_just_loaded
1h05
